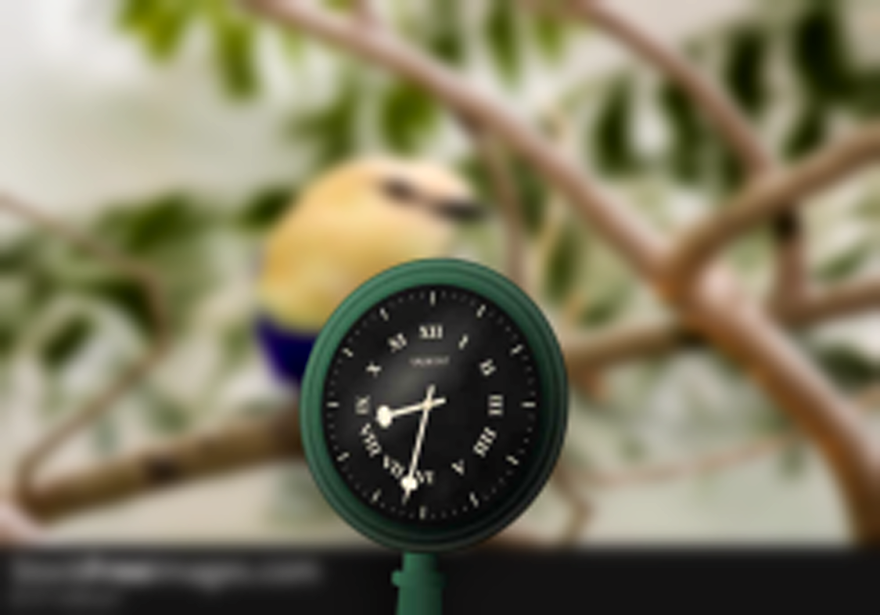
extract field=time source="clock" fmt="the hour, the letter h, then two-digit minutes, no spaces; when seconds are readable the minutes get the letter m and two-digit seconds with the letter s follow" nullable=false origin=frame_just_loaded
8h32
